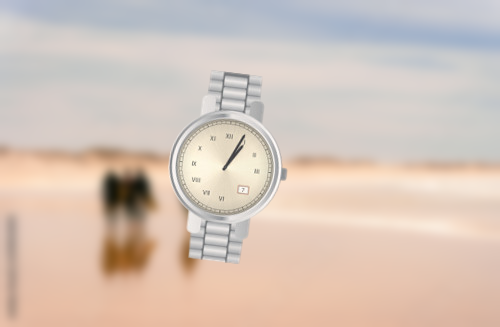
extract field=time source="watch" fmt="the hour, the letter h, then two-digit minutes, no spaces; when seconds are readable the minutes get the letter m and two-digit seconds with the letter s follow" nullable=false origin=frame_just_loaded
1h04
